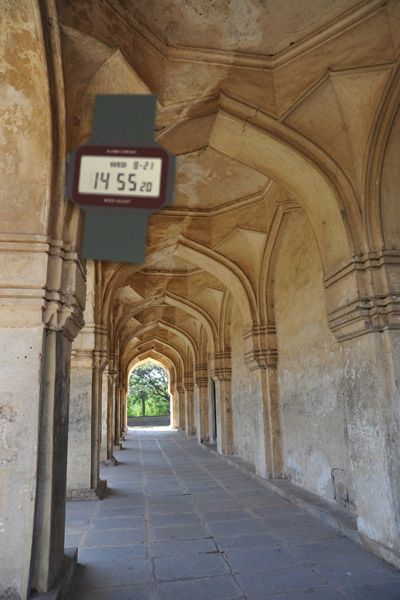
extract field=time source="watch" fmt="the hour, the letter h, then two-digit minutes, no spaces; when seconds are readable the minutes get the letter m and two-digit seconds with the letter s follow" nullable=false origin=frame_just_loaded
14h55
